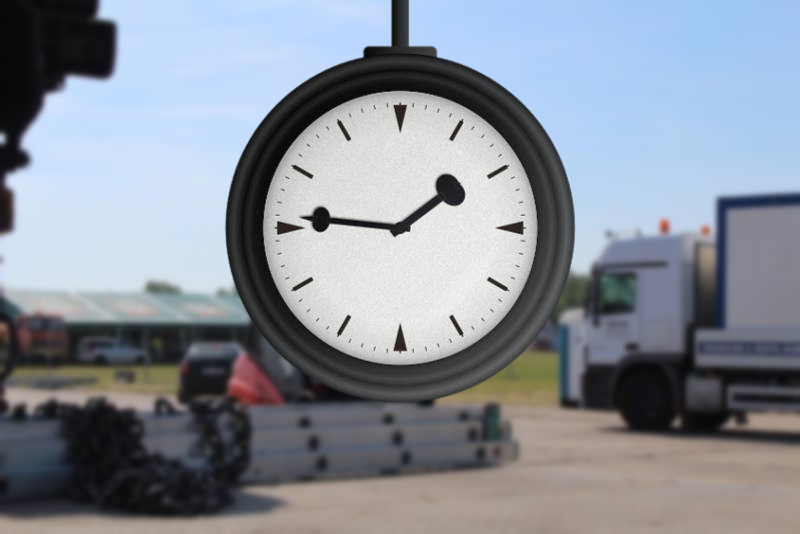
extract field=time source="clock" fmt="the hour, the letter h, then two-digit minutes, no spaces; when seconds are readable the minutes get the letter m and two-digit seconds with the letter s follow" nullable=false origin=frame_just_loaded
1h46
